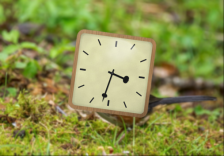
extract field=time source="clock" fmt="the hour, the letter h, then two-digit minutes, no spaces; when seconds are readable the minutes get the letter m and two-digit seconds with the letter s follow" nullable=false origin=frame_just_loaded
3h32
